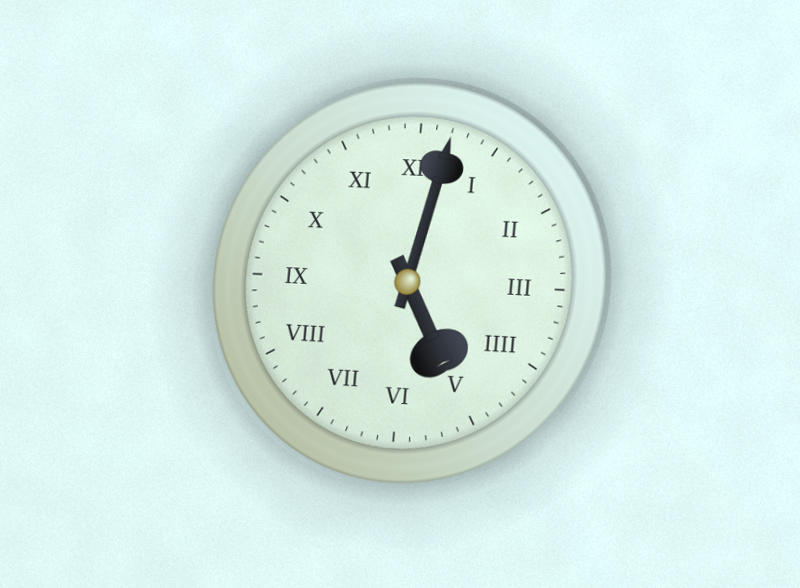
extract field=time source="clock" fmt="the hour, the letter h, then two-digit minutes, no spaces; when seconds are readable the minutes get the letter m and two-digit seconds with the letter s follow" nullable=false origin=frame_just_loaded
5h02
